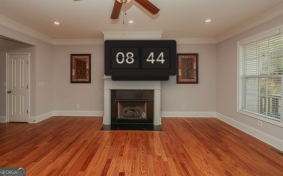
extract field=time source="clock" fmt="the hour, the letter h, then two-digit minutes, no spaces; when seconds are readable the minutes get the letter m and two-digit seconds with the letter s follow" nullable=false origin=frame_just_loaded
8h44
